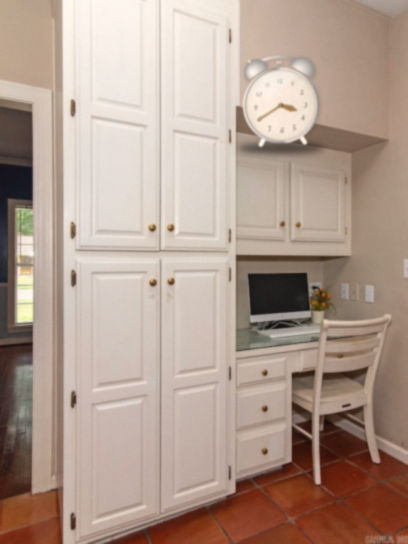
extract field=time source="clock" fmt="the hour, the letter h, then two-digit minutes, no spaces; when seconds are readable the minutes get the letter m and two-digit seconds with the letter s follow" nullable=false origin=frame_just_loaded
3h40
